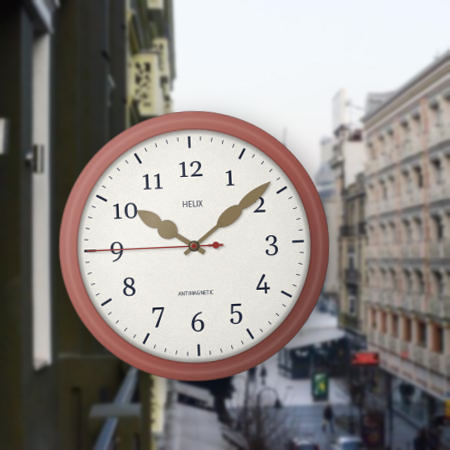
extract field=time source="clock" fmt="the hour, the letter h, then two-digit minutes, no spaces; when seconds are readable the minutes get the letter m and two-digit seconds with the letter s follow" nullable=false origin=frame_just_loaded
10h08m45s
